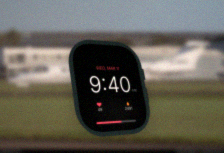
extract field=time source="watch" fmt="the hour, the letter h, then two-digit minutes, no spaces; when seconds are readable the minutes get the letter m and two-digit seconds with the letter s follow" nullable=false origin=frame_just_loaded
9h40
